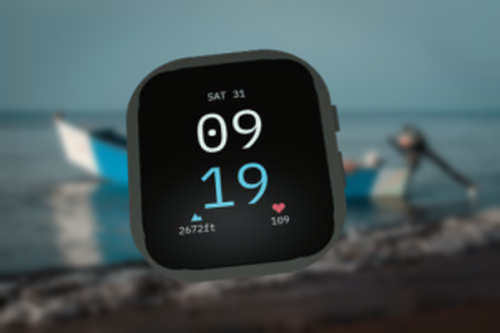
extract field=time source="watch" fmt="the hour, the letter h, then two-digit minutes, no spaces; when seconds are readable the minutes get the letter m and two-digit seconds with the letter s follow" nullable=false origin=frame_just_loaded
9h19
